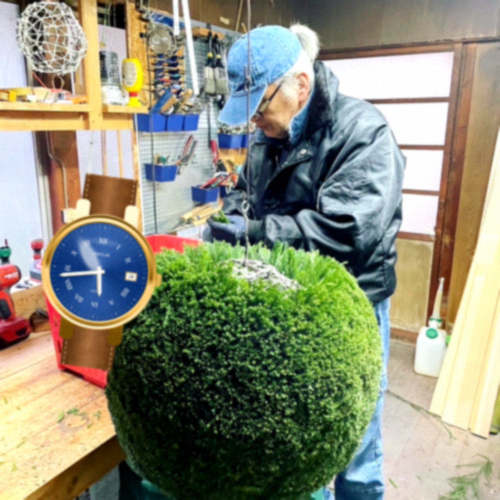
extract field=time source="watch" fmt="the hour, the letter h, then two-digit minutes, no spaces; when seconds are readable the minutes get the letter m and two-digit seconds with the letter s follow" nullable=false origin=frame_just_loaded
5h43
